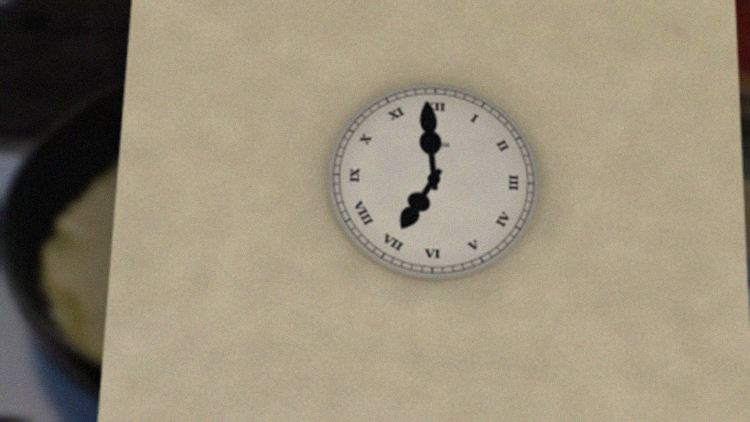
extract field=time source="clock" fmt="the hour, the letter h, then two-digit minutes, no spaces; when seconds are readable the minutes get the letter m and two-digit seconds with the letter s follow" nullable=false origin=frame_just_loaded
6h59
